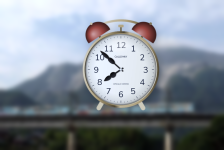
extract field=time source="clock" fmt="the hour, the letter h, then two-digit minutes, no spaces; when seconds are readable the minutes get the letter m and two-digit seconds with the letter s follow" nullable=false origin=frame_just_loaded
7h52
